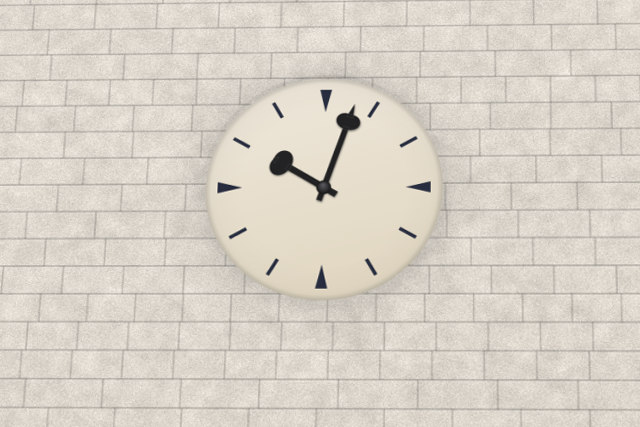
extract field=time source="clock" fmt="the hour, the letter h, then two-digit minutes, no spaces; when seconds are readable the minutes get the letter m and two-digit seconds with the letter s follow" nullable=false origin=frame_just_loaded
10h03
